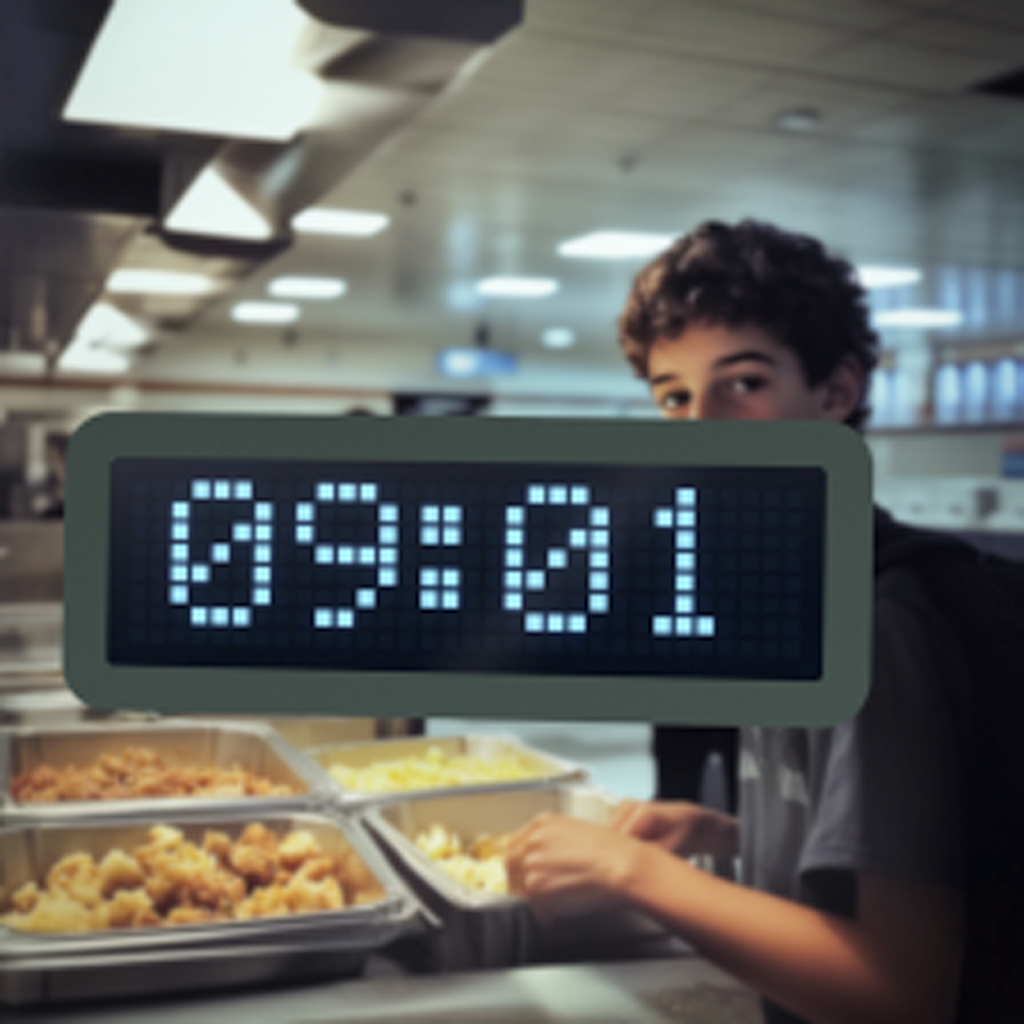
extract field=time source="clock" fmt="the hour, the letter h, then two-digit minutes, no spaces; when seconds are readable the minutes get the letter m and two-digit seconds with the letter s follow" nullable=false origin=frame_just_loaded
9h01
